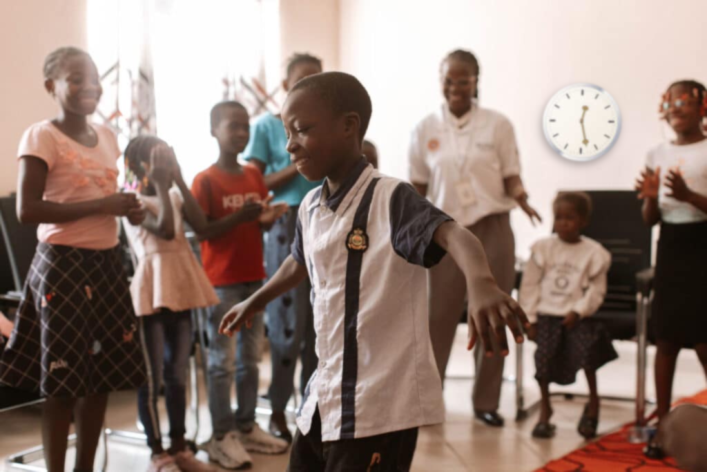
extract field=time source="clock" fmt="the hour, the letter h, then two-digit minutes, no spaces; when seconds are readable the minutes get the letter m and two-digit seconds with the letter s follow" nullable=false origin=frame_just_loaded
12h28
